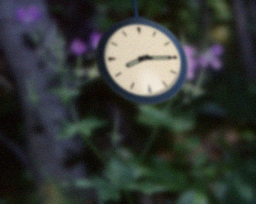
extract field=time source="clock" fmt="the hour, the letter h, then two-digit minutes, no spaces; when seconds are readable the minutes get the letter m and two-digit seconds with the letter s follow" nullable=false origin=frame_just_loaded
8h15
